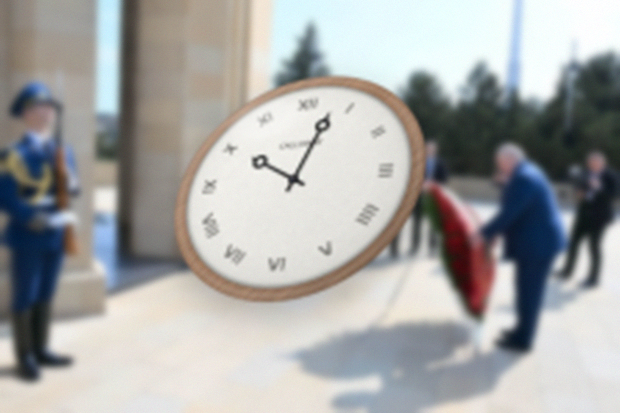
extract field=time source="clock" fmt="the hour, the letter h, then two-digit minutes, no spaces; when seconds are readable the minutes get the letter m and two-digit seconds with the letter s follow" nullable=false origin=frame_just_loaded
10h03
